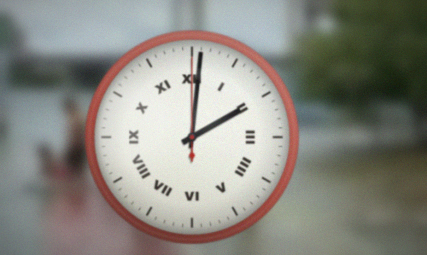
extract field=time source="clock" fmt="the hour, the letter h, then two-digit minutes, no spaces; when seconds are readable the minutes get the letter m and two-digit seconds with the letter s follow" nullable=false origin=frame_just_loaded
2h01m00s
